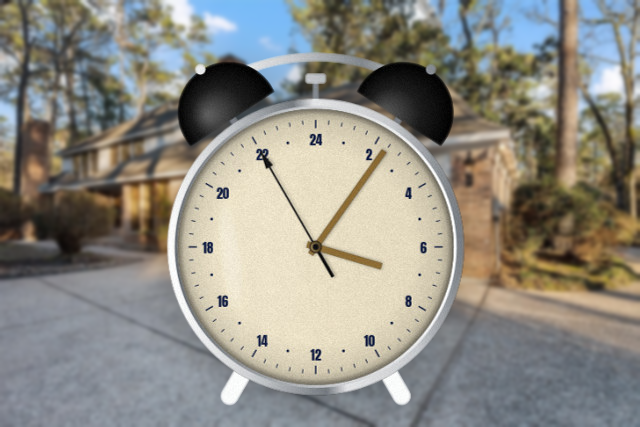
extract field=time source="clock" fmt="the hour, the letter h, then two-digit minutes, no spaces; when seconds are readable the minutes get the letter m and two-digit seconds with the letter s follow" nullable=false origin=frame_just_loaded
7h05m55s
